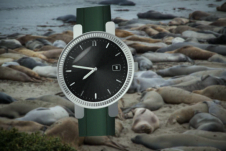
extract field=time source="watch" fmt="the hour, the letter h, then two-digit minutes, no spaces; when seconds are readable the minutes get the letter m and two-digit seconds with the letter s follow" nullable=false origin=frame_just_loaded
7h47
